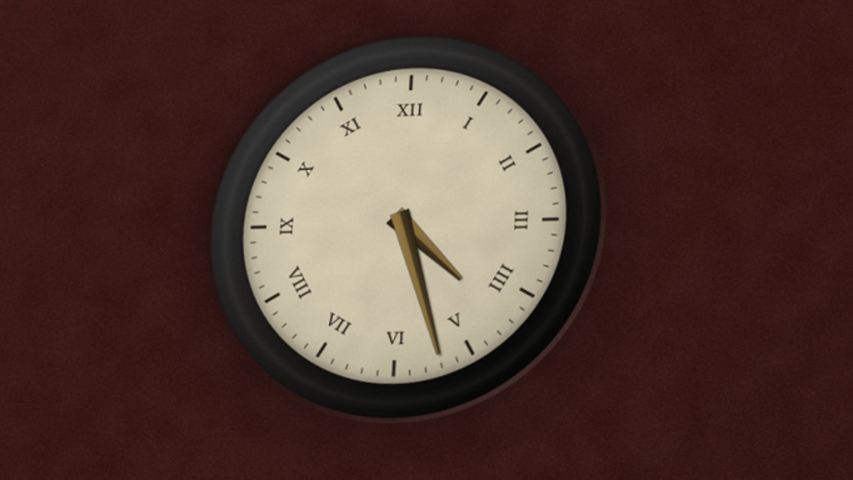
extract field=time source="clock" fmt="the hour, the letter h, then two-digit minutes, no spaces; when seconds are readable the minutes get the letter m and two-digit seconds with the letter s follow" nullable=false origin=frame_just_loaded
4h27
